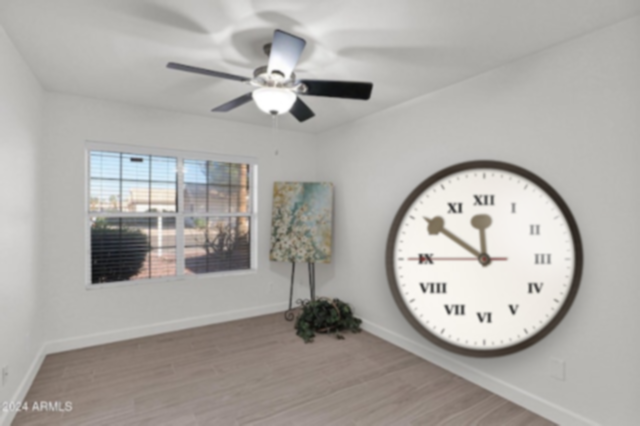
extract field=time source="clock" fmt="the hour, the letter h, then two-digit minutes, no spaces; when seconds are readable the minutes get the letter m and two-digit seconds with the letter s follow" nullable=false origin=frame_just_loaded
11h50m45s
